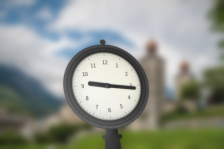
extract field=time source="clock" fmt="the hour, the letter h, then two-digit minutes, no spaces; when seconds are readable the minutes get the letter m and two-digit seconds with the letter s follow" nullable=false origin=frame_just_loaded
9h16
